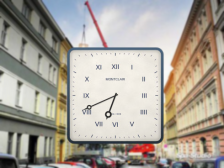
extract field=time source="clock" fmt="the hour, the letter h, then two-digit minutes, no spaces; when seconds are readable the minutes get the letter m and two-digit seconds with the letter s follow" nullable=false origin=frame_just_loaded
6h41
